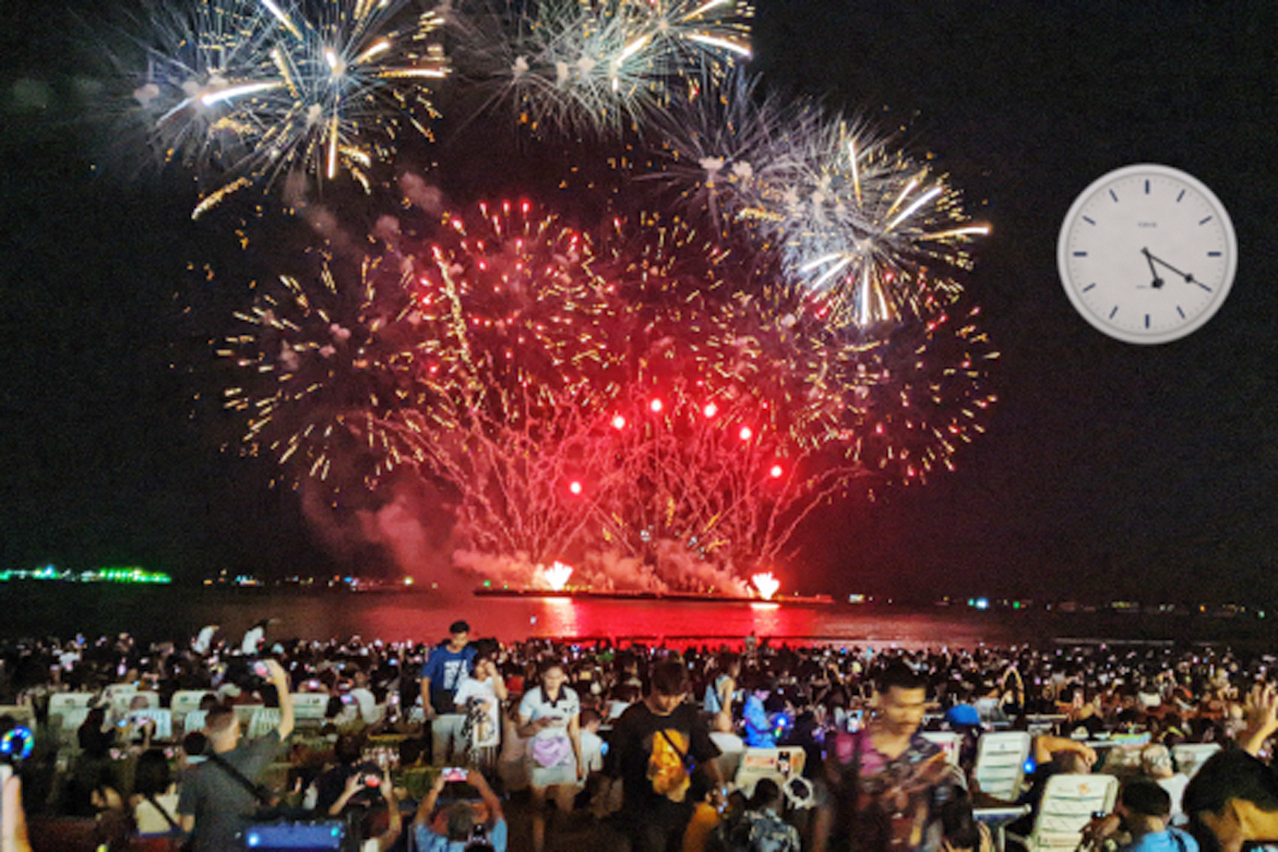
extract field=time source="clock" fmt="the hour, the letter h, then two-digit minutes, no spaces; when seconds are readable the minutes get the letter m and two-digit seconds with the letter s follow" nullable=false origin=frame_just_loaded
5h20
